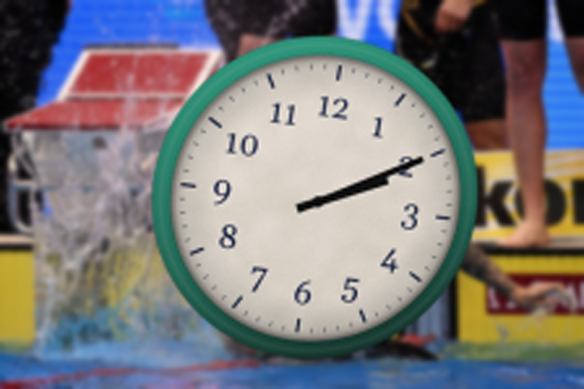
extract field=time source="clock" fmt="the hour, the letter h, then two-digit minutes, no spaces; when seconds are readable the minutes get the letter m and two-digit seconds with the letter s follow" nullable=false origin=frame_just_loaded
2h10
